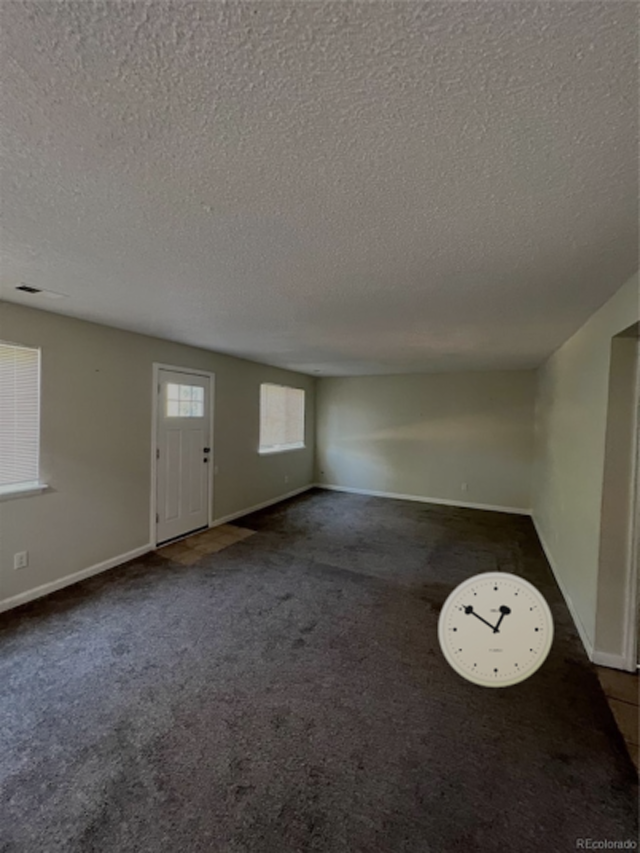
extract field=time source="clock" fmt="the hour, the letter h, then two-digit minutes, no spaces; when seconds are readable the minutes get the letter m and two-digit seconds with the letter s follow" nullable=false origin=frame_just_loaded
12h51
